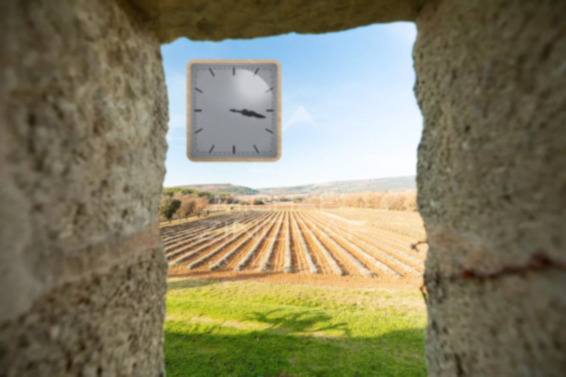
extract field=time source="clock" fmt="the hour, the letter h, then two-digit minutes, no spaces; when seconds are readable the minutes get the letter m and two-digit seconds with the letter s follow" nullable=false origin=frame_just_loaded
3h17
